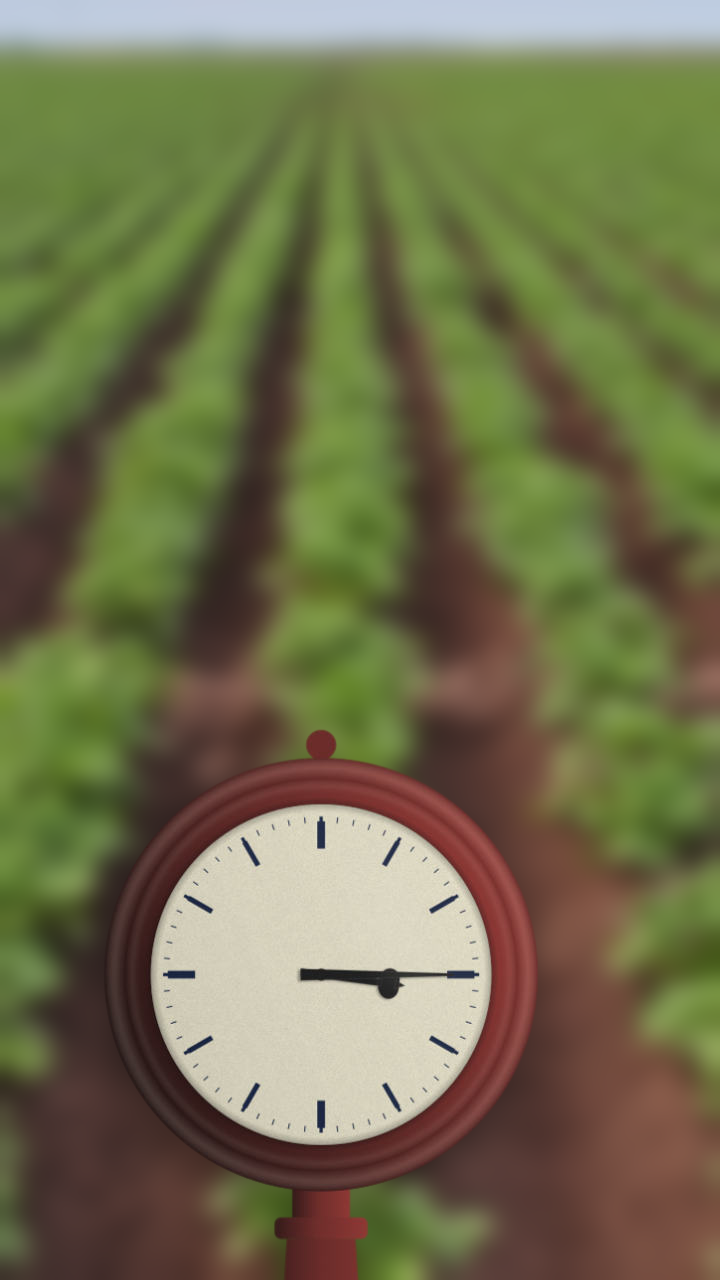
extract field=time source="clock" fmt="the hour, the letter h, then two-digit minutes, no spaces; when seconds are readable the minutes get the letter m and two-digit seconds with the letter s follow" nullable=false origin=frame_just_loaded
3h15
